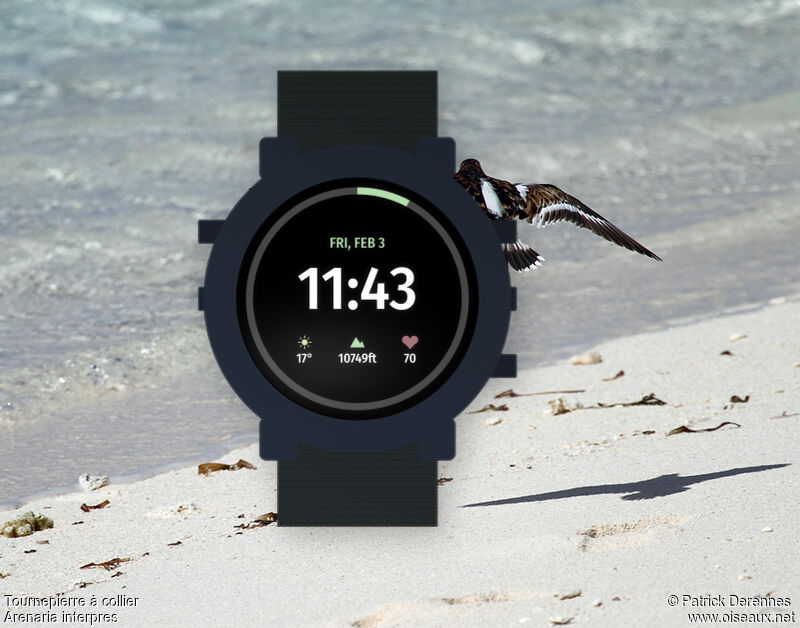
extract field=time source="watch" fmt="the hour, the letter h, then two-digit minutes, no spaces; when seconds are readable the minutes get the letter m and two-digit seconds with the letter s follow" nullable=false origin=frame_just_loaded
11h43
